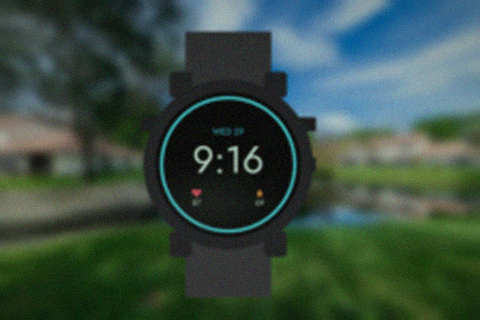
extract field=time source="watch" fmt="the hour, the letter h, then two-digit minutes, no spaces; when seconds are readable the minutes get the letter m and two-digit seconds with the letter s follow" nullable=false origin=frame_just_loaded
9h16
